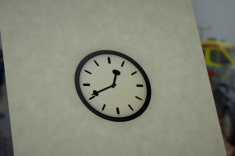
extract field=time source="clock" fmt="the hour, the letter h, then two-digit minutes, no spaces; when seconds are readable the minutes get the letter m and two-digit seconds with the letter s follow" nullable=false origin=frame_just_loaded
12h41
